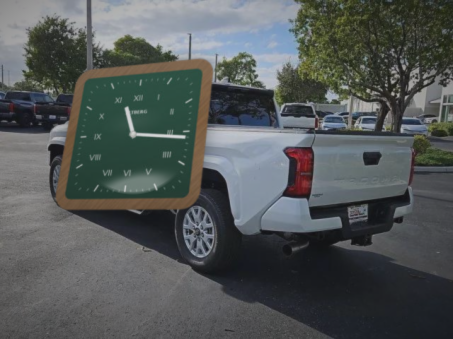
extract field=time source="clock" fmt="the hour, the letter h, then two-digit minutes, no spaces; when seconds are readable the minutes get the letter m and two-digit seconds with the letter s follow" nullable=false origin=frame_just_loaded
11h16
